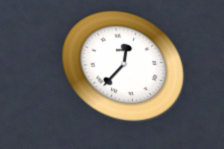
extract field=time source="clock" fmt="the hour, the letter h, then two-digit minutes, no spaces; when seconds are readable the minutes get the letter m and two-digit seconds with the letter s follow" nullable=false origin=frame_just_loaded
12h38
